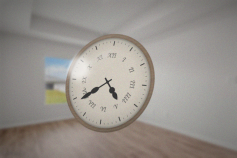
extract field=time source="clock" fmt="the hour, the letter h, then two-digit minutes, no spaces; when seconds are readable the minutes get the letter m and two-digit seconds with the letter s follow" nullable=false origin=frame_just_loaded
4h39
